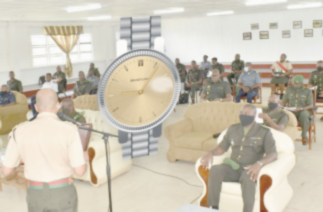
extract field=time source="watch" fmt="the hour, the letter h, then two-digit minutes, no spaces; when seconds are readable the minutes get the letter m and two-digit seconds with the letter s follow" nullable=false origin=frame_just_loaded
9h06
